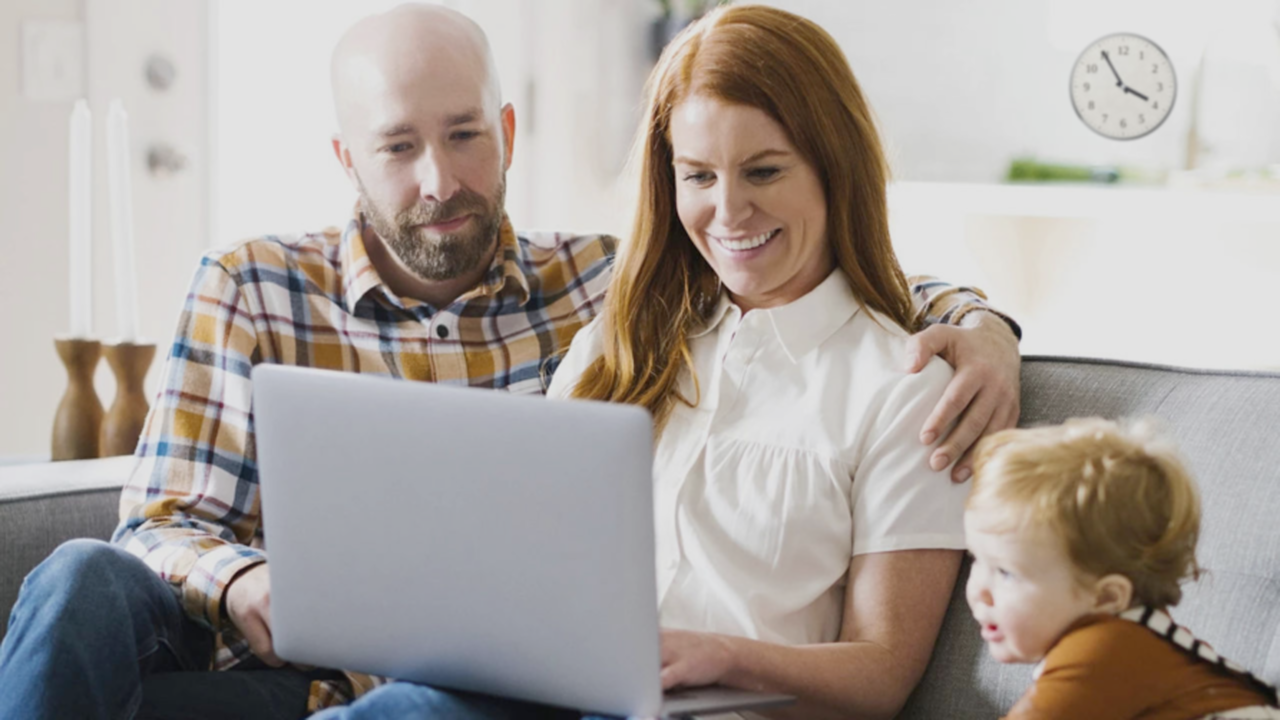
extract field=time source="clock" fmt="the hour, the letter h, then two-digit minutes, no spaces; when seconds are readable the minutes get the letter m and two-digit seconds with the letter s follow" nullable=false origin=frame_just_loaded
3h55
